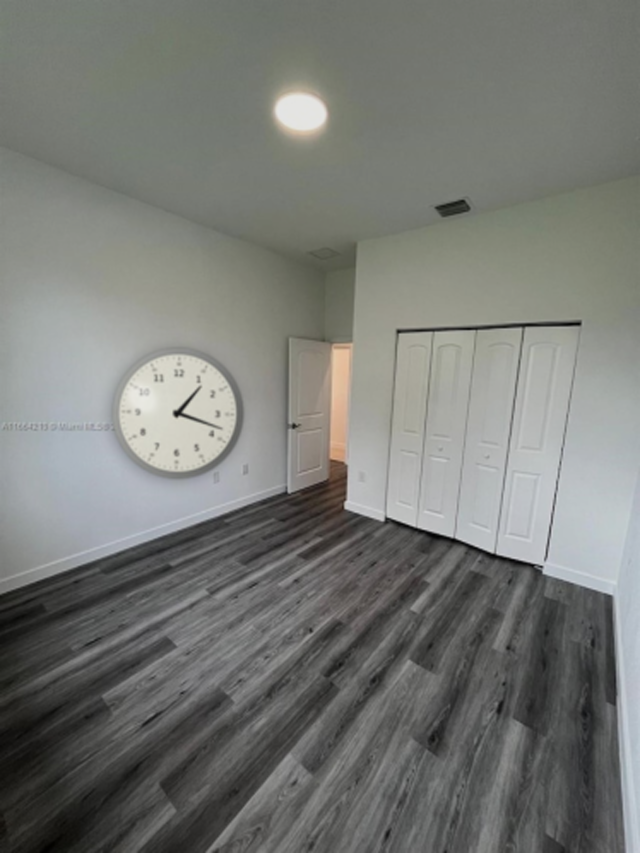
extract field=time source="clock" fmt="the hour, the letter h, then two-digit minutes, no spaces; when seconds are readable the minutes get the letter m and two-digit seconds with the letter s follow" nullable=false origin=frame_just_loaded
1h18
